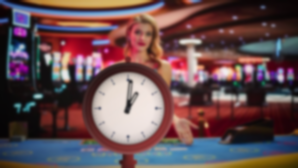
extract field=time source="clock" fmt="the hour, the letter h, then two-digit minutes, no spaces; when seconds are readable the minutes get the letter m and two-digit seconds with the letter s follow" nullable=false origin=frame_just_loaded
1h01
